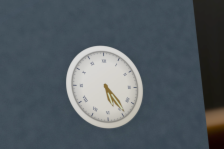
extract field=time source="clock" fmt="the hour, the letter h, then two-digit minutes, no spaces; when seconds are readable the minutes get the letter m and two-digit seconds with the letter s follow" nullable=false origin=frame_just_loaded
5h24
